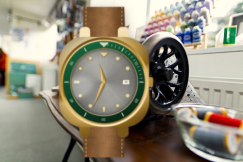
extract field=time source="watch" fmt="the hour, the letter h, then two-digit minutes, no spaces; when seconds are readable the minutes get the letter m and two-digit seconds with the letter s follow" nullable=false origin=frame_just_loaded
11h34
